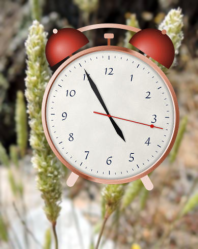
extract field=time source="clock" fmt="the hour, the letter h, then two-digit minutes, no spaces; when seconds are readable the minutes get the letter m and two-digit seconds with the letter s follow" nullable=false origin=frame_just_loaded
4h55m17s
